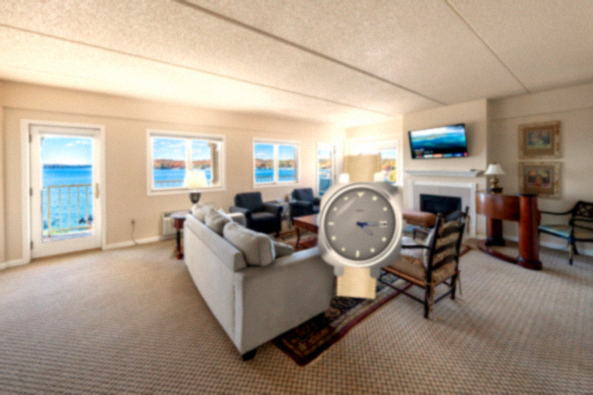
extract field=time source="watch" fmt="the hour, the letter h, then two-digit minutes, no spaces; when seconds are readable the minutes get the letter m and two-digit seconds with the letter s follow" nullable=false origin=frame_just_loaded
4h15
